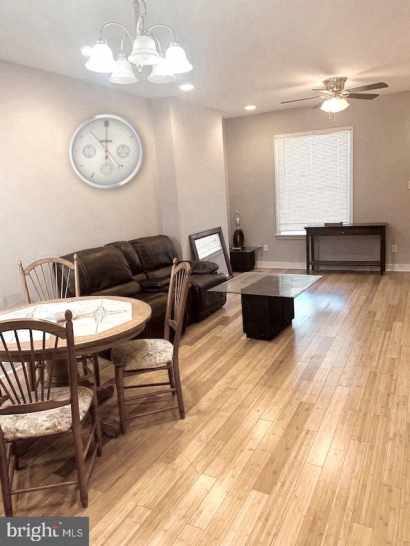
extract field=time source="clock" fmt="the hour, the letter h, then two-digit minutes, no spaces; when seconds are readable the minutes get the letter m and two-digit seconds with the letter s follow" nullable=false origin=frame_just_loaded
4h53
